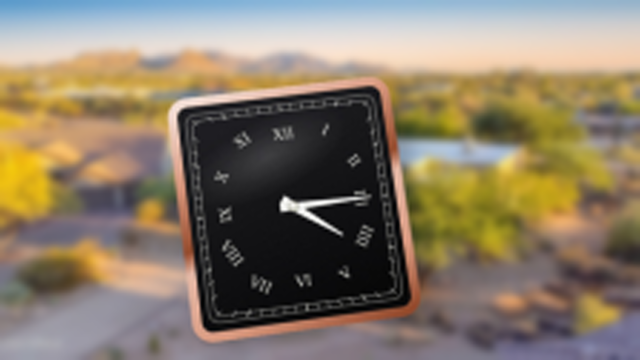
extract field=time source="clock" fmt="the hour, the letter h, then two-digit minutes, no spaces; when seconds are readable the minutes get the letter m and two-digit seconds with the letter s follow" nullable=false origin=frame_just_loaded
4h15
